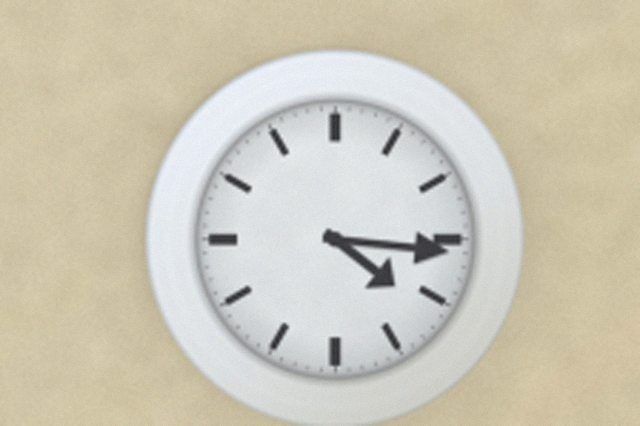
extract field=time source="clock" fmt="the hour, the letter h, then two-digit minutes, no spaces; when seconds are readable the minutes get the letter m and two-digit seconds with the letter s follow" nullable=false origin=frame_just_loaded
4h16
